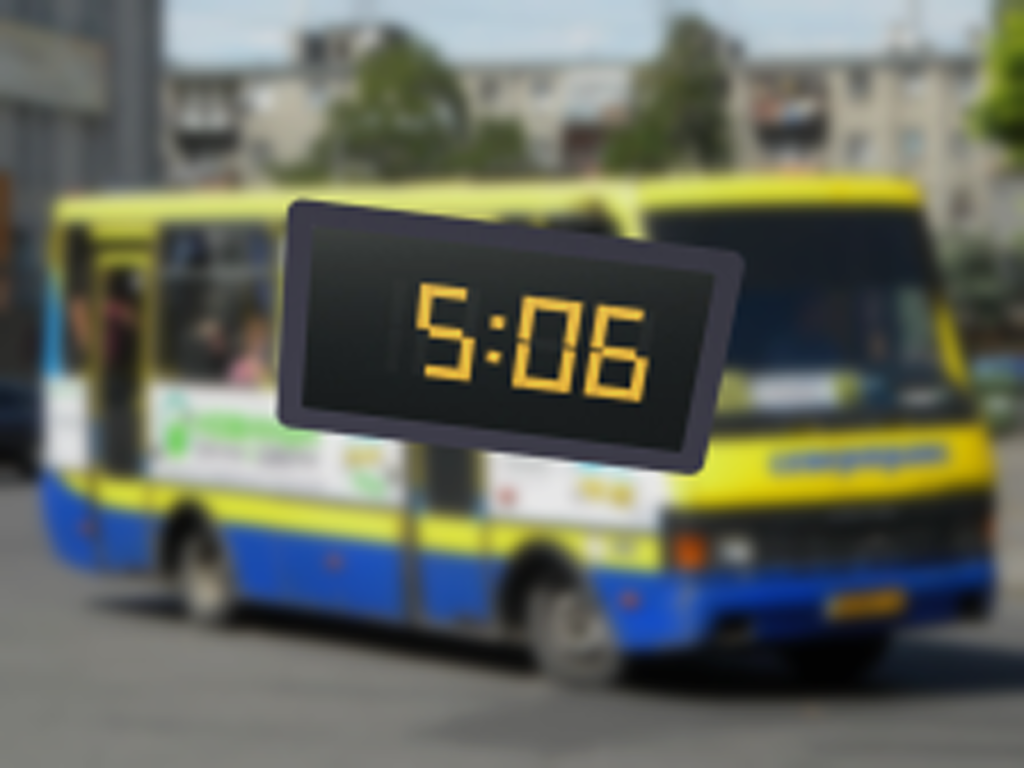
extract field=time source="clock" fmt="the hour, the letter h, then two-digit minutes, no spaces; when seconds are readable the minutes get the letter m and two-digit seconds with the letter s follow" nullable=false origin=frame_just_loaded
5h06
